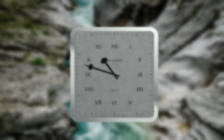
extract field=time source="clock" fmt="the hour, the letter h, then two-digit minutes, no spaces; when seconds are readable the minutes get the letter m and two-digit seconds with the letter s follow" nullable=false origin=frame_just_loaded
10h48
